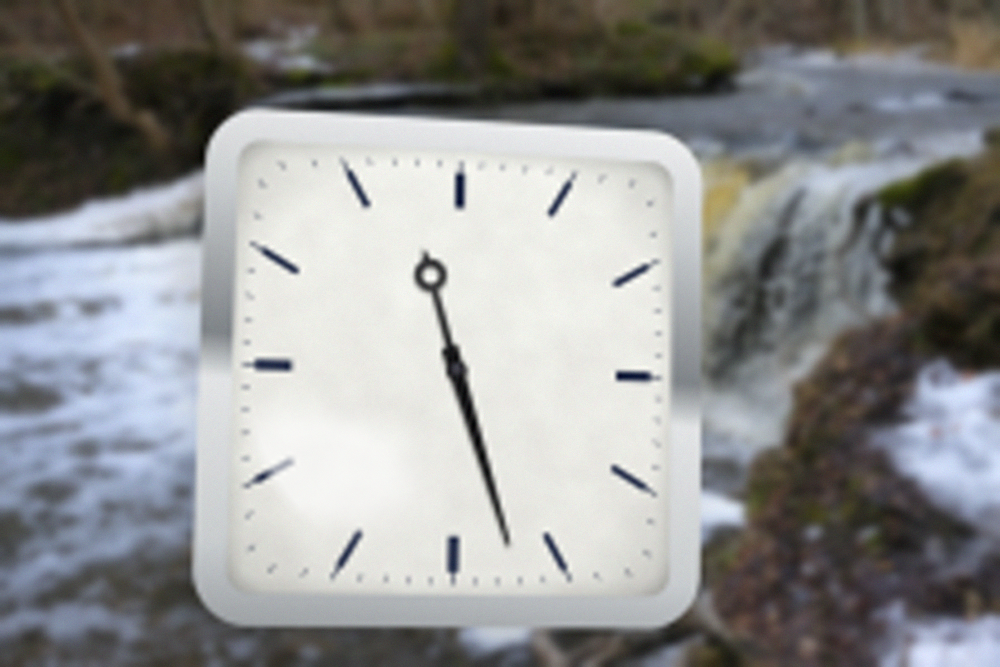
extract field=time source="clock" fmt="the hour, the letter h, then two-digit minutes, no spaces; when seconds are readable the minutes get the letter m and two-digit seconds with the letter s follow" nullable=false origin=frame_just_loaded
11h27
